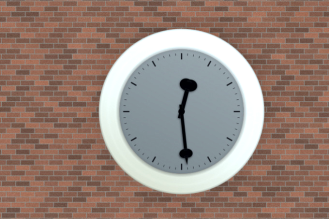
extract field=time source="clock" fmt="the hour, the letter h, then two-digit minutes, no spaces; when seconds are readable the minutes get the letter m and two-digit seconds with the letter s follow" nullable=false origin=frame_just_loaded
12h29
